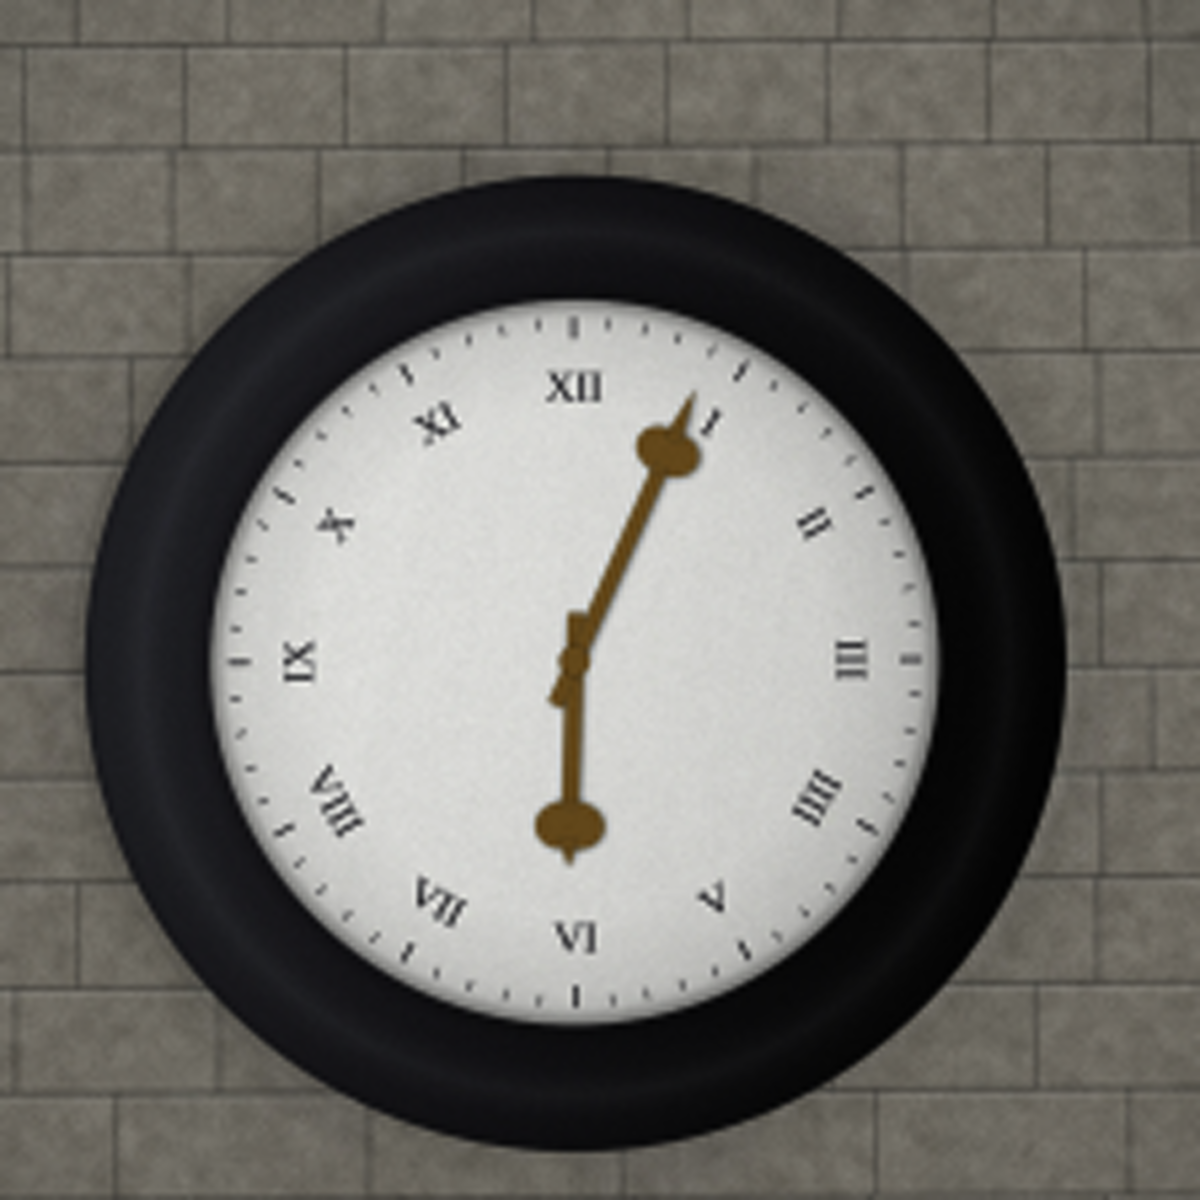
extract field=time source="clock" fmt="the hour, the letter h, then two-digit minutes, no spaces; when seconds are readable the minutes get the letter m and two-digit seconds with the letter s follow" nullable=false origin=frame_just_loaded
6h04
